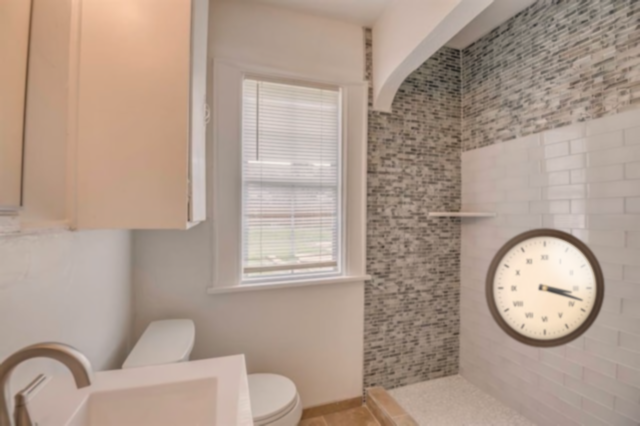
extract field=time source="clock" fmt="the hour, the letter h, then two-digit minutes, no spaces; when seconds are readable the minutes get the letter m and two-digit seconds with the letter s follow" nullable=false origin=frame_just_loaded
3h18
